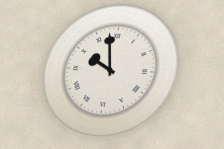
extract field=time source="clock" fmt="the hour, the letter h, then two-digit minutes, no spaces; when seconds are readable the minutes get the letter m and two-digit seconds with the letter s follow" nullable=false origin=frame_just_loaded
9h58
